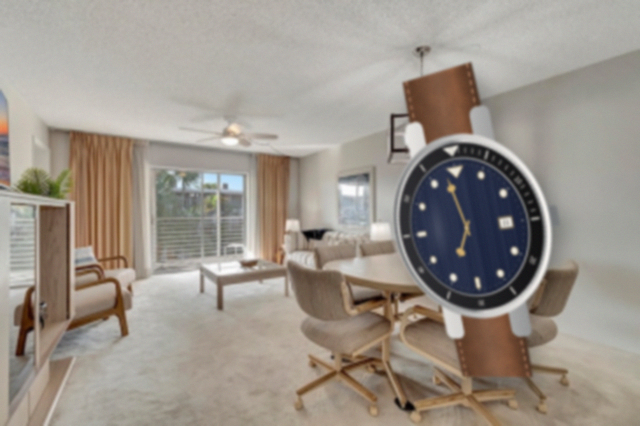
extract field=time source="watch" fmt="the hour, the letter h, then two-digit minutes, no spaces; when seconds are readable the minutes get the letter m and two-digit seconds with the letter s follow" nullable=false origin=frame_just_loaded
6h58
